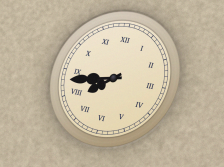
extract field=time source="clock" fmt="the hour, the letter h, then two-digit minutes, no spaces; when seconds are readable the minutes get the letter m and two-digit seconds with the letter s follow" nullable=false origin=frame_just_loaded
7h43
